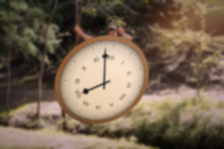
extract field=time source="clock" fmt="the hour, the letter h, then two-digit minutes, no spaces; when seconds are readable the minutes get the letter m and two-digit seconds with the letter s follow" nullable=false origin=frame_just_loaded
7h58
